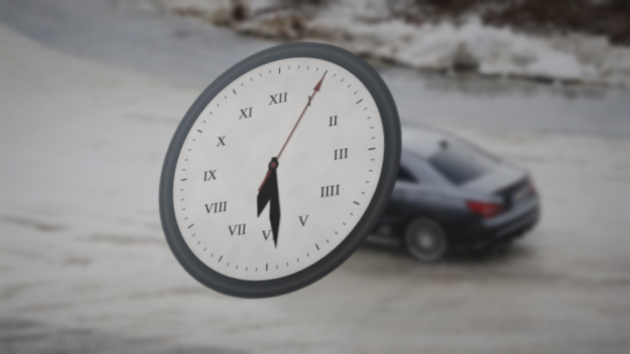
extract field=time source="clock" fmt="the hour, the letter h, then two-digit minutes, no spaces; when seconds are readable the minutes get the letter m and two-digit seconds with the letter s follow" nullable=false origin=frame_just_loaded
6h29m05s
